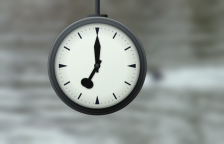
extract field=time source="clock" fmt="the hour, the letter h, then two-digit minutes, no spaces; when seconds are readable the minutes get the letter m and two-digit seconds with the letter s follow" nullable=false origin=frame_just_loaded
7h00
